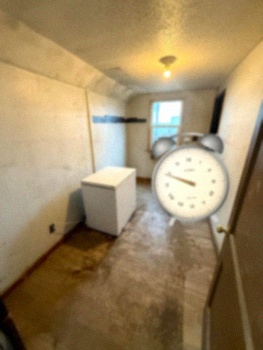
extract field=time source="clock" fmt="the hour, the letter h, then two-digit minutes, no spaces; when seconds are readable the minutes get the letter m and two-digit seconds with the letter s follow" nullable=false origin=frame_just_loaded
9h49
